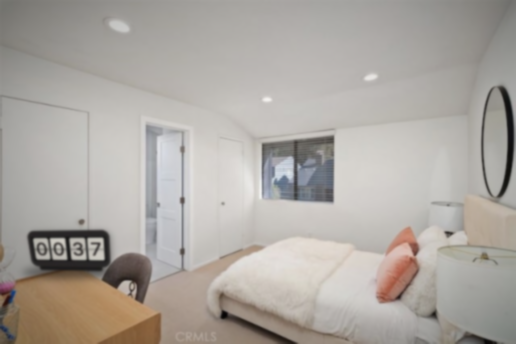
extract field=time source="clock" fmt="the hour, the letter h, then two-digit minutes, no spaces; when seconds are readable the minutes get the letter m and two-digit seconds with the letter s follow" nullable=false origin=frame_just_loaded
0h37
